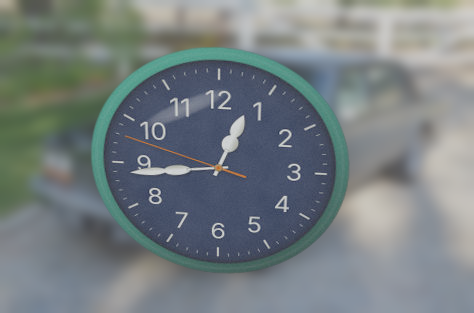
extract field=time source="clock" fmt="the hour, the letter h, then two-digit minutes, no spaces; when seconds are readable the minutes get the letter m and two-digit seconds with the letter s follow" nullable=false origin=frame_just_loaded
12h43m48s
